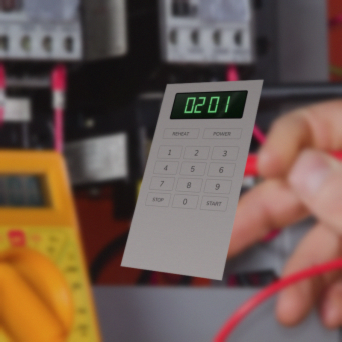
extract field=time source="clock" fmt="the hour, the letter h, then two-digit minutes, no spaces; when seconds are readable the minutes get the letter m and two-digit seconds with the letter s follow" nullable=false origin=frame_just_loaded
2h01
